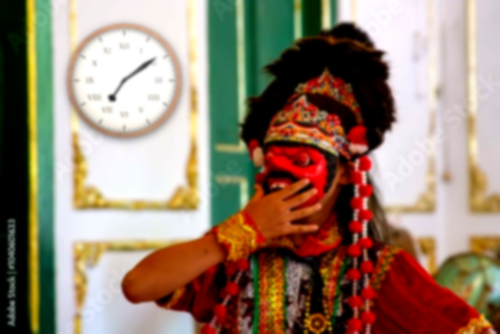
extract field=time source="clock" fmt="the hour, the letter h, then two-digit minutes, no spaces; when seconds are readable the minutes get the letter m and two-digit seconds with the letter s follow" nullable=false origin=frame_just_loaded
7h09
